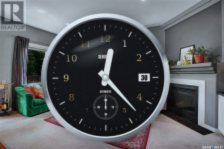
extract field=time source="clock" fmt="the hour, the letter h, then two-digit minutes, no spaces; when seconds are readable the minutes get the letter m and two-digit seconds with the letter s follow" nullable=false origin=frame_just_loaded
12h23
